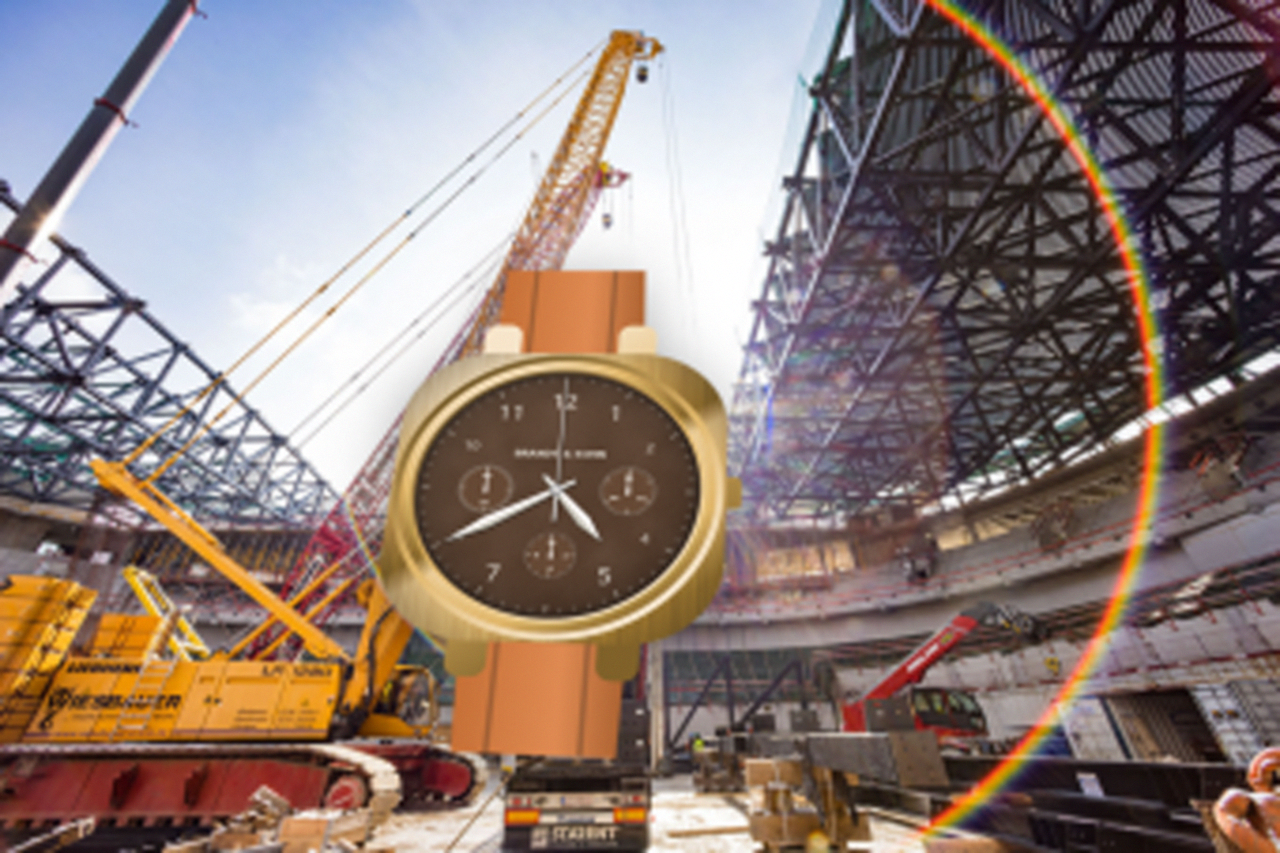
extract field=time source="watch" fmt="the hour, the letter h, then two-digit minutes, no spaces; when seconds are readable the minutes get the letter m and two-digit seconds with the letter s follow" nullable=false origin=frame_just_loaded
4h40
